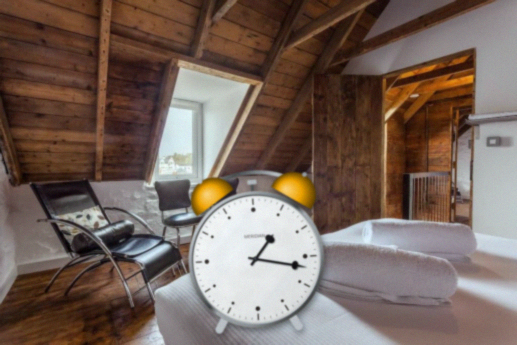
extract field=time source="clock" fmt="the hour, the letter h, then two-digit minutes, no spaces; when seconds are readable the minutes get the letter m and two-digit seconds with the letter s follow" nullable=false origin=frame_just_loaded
1h17
